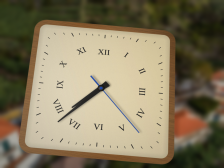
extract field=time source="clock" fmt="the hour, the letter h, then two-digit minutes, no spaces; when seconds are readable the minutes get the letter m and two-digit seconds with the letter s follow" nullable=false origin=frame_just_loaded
7h37m23s
